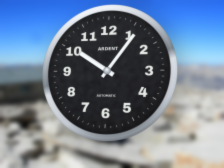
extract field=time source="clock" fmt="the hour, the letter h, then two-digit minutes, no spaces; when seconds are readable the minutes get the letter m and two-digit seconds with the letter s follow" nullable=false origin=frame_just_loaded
10h06
